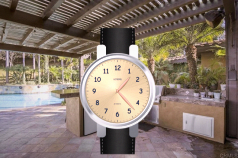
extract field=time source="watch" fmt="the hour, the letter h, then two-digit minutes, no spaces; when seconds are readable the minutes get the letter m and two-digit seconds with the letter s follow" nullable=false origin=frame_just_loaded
1h23
